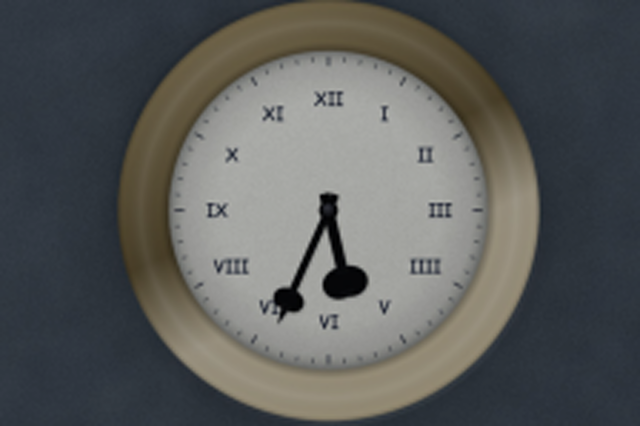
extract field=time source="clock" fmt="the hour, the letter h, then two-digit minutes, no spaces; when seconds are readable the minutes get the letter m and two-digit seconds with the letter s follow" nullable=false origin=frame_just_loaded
5h34
